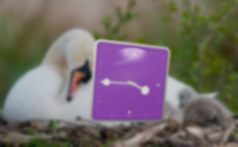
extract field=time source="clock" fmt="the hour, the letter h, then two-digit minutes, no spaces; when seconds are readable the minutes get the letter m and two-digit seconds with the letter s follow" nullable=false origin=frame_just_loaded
3h45
